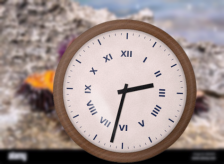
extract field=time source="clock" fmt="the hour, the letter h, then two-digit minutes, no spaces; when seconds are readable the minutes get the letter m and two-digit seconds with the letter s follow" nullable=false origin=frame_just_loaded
2h32
